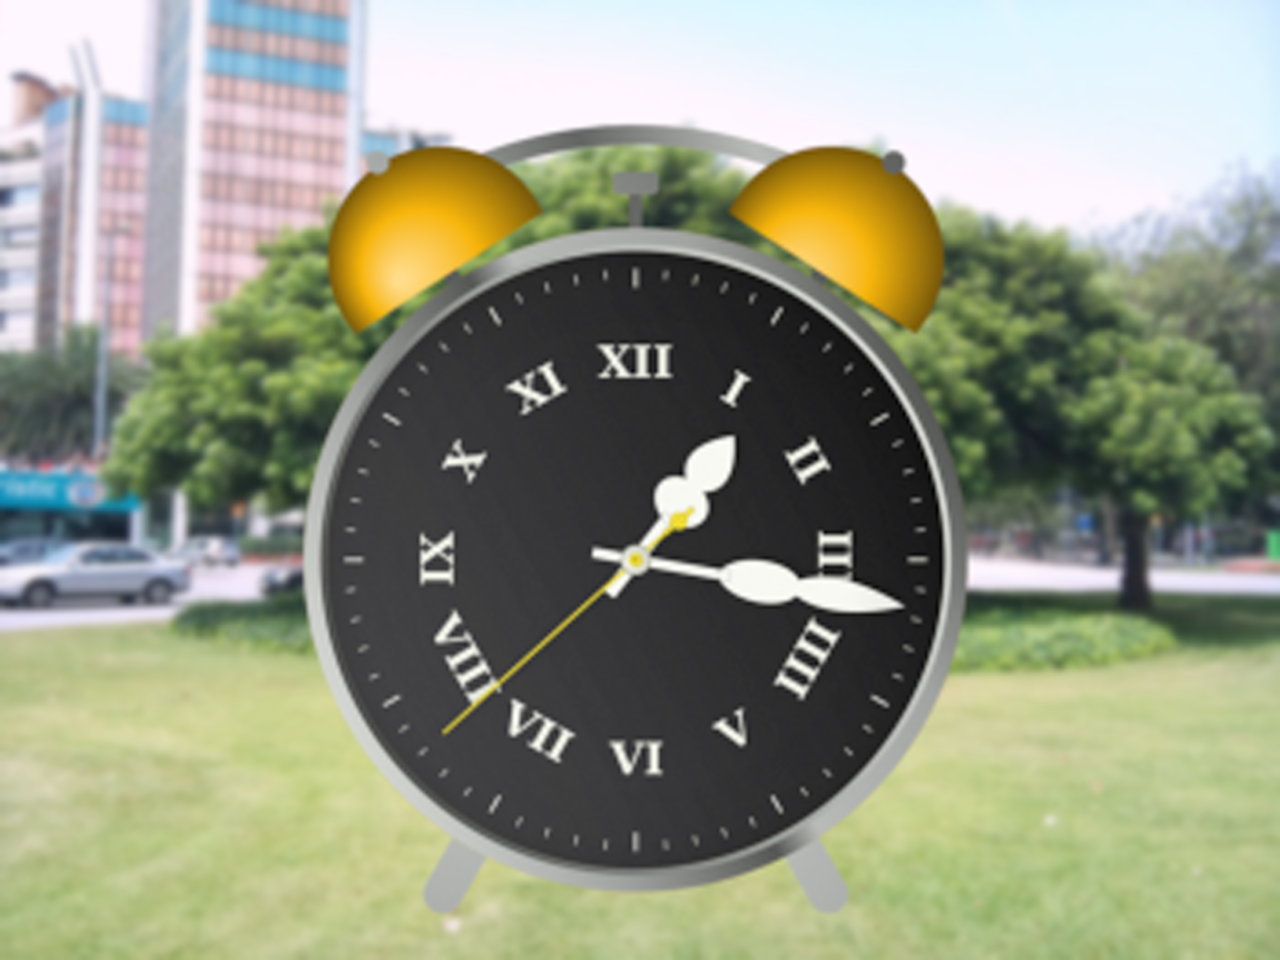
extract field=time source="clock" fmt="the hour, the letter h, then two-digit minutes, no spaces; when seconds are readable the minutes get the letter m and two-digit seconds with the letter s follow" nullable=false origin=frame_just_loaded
1h16m38s
